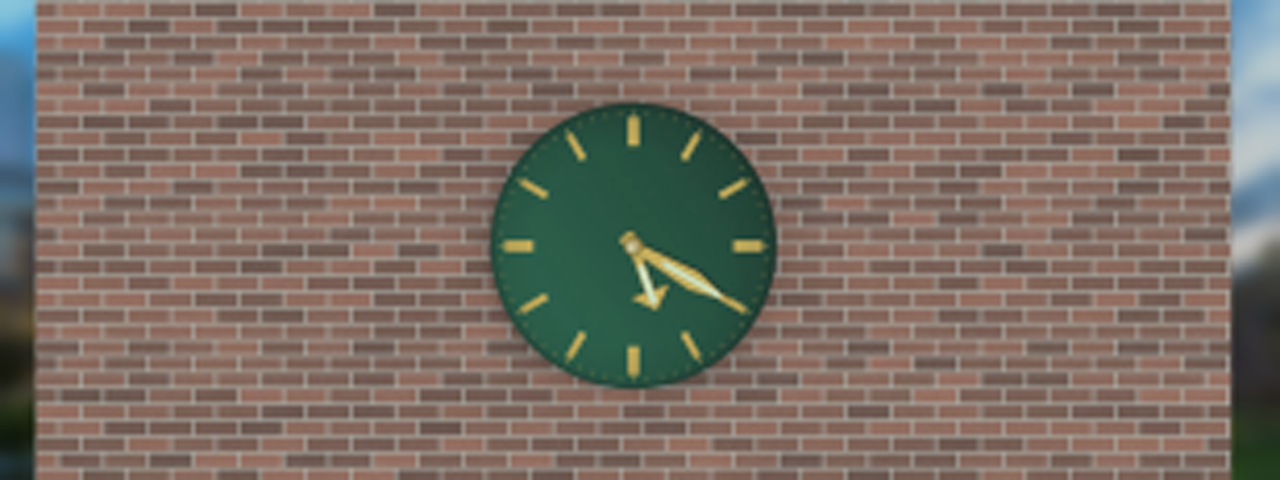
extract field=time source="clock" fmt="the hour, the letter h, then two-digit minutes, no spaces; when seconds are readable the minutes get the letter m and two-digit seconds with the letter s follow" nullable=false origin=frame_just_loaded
5h20
